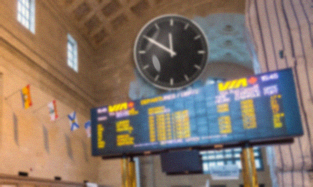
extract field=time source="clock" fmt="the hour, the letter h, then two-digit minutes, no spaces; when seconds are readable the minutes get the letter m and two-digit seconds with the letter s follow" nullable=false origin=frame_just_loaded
11h50
